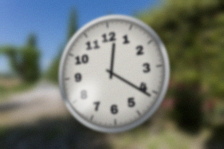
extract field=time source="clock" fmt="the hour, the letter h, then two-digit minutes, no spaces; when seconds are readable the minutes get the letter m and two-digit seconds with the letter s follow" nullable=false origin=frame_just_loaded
12h21
